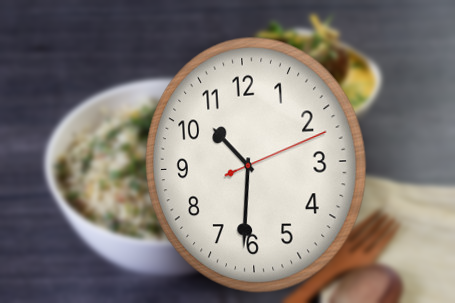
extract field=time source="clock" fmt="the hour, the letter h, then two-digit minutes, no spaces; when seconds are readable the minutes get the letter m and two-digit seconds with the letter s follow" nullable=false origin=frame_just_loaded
10h31m12s
